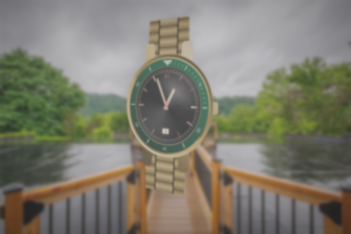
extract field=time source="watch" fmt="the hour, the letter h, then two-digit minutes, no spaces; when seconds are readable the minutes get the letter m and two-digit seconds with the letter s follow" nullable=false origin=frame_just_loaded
12h56
